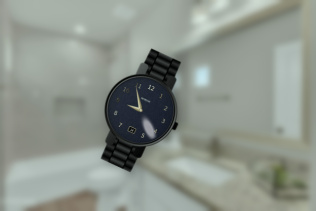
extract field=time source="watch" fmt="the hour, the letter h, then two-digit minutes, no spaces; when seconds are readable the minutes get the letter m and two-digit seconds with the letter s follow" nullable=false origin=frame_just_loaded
8h54
